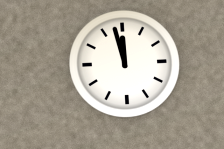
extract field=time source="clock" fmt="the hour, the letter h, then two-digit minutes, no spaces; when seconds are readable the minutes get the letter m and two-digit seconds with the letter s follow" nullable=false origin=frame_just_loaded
11h58
